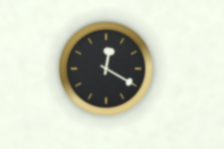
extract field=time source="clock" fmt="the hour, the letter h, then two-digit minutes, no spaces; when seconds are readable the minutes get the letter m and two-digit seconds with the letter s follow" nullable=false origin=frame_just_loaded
12h20
